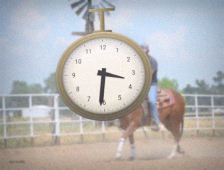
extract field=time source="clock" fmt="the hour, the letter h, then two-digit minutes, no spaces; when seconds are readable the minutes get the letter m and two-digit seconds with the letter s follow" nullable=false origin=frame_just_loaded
3h31
